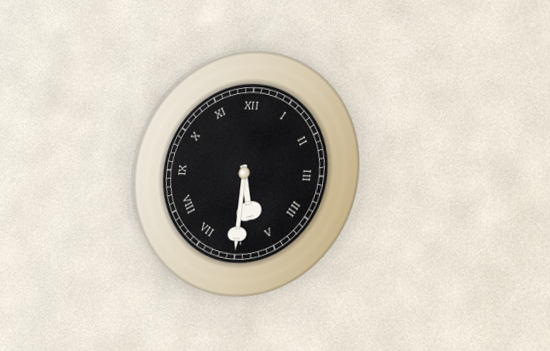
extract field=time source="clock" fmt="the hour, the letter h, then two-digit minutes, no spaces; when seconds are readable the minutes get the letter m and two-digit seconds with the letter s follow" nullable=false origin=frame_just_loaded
5h30
